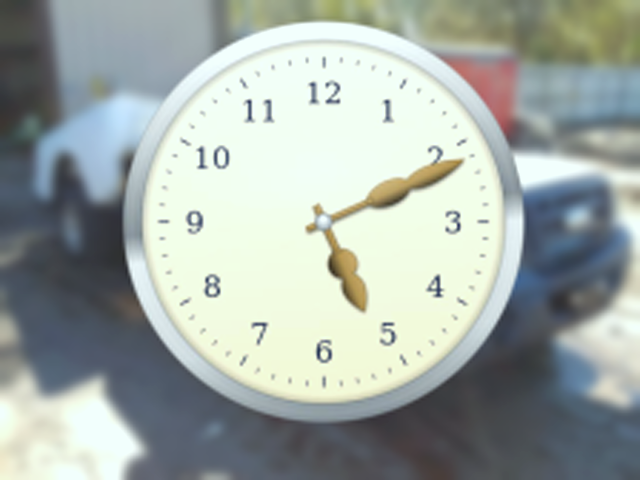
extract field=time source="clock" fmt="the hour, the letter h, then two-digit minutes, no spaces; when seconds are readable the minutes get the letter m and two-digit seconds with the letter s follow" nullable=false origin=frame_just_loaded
5h11
